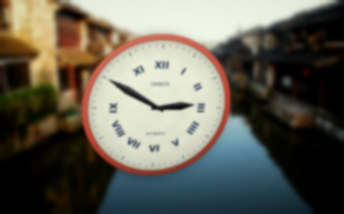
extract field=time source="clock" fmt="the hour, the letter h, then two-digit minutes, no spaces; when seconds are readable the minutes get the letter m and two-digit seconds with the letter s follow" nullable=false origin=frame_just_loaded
2h50
